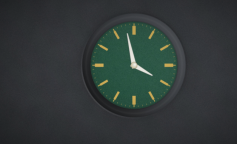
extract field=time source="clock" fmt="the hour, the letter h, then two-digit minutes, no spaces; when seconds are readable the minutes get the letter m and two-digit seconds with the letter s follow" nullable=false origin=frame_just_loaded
3h58
